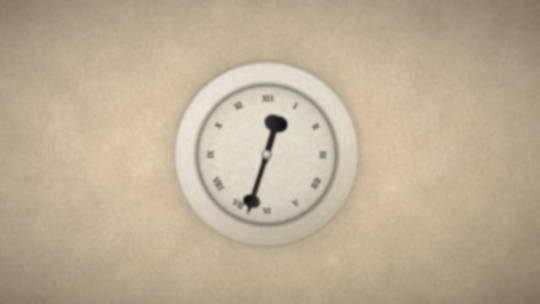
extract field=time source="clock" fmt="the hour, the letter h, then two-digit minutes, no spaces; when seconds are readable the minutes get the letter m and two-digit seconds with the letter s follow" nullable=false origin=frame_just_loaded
12h33
